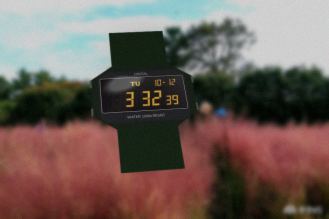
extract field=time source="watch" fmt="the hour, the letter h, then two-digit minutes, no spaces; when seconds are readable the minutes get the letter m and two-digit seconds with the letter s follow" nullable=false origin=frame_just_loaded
3h32m39s
